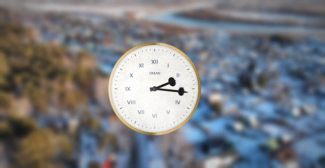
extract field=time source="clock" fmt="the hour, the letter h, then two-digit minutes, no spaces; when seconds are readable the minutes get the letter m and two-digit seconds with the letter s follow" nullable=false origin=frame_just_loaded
2h16
